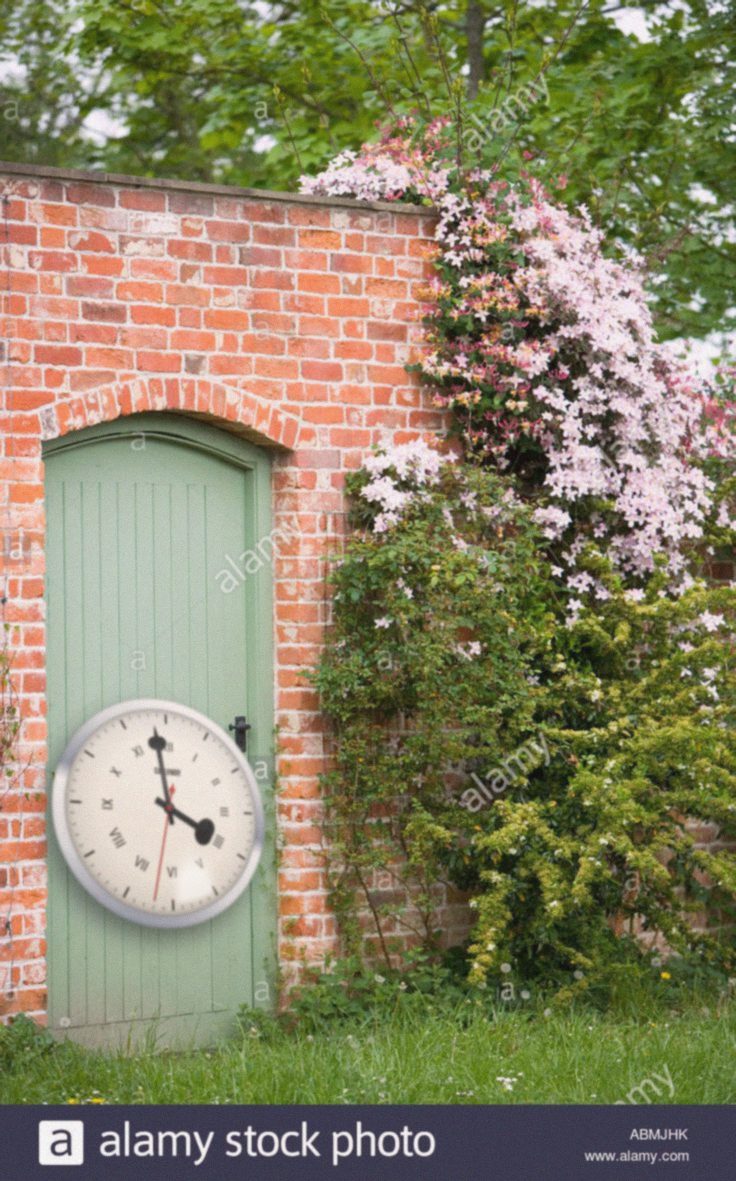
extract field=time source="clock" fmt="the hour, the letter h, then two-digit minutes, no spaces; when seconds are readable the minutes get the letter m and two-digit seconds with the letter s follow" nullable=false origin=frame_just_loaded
3h58m32s
